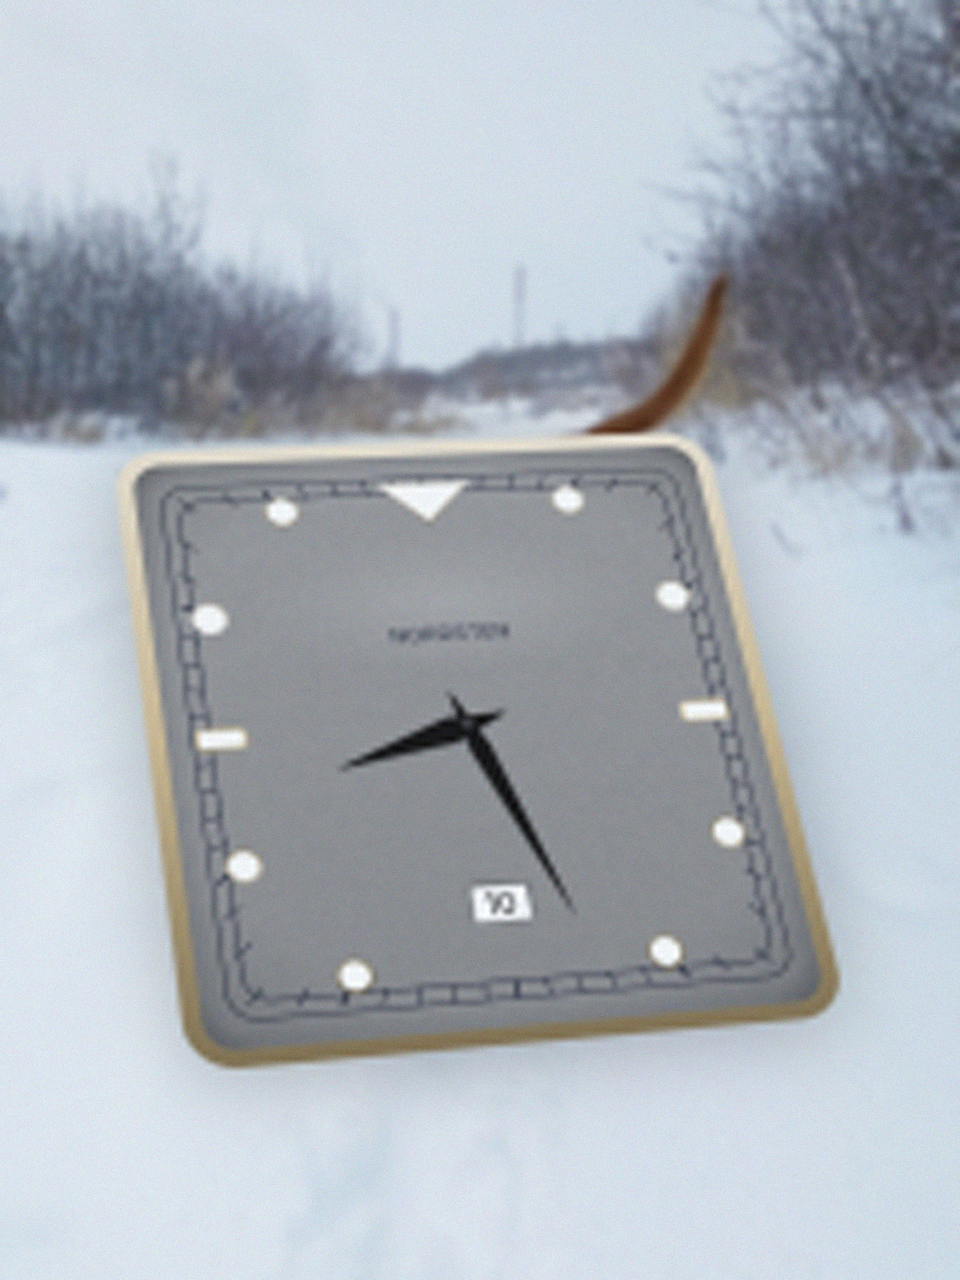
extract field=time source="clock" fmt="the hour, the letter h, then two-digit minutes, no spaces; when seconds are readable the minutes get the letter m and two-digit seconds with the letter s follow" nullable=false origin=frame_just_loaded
8h27
